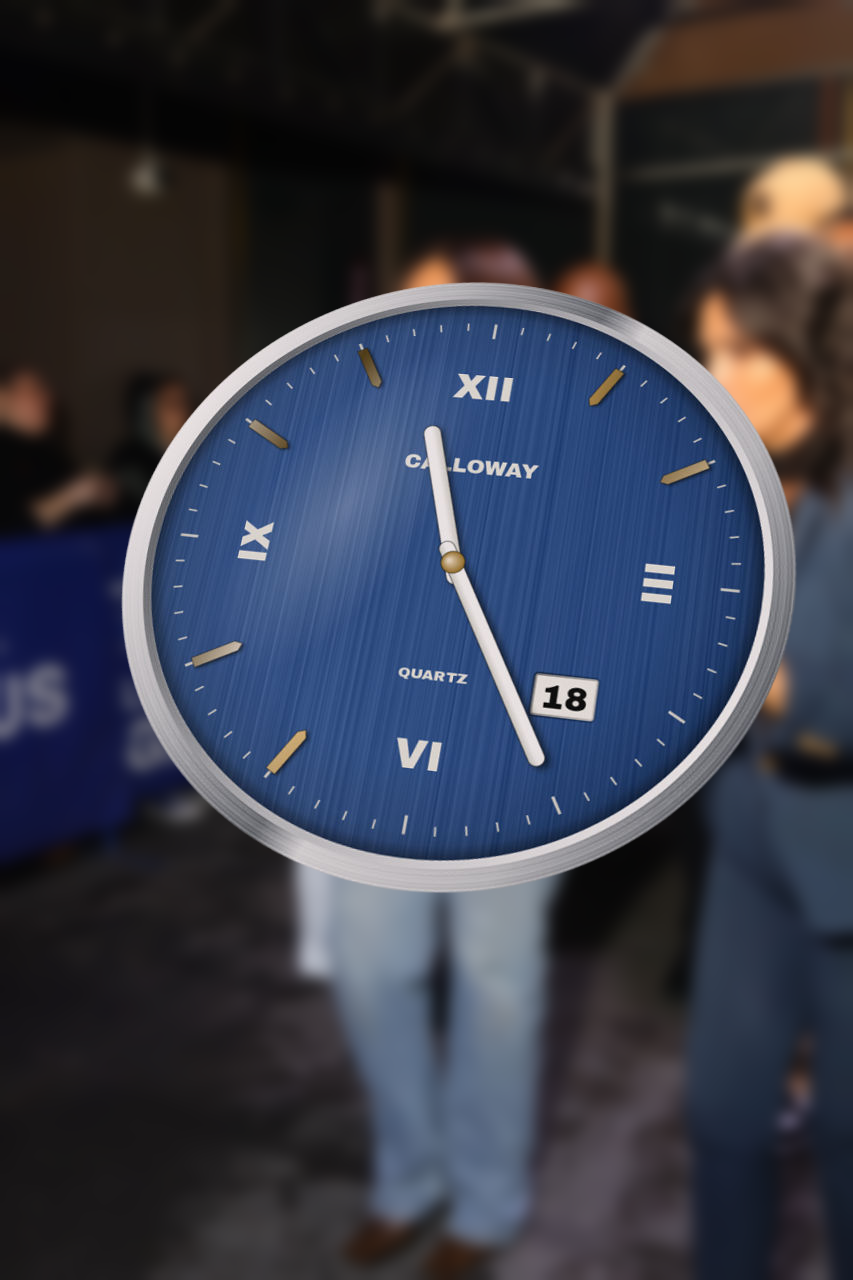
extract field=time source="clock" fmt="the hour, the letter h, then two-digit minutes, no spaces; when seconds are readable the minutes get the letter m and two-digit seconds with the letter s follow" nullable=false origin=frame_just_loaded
11h25
